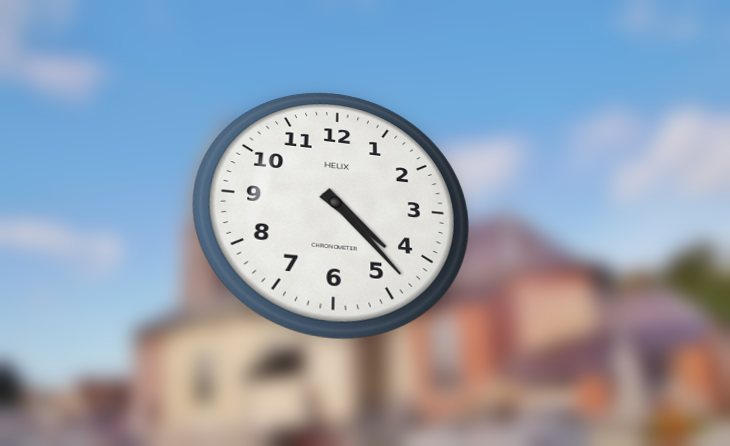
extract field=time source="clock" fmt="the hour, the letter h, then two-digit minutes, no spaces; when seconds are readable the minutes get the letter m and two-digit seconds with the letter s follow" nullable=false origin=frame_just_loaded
4h23
